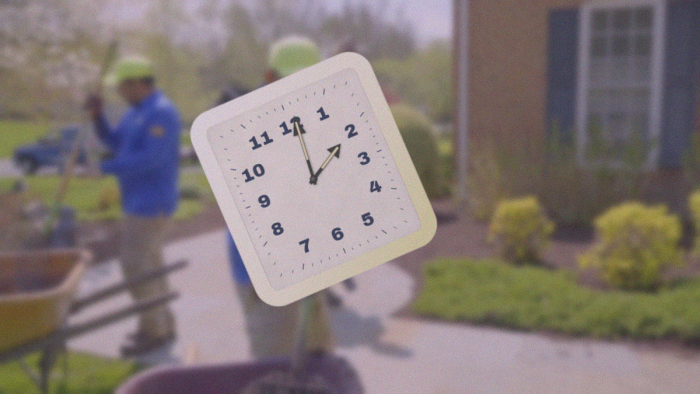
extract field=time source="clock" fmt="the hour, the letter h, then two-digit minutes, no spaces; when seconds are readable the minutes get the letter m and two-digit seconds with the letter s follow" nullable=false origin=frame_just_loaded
2h01
